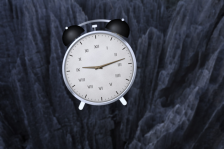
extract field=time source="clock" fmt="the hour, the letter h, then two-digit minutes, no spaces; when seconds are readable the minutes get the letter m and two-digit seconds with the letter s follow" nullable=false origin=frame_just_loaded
9h13
